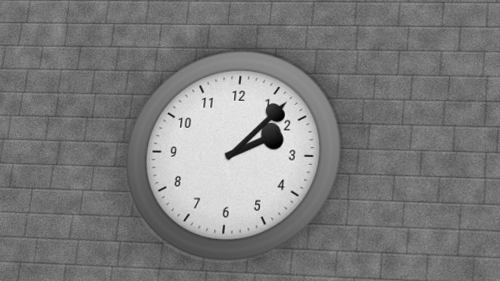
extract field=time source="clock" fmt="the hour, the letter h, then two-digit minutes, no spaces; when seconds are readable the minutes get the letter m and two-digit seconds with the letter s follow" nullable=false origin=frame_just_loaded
2h07
